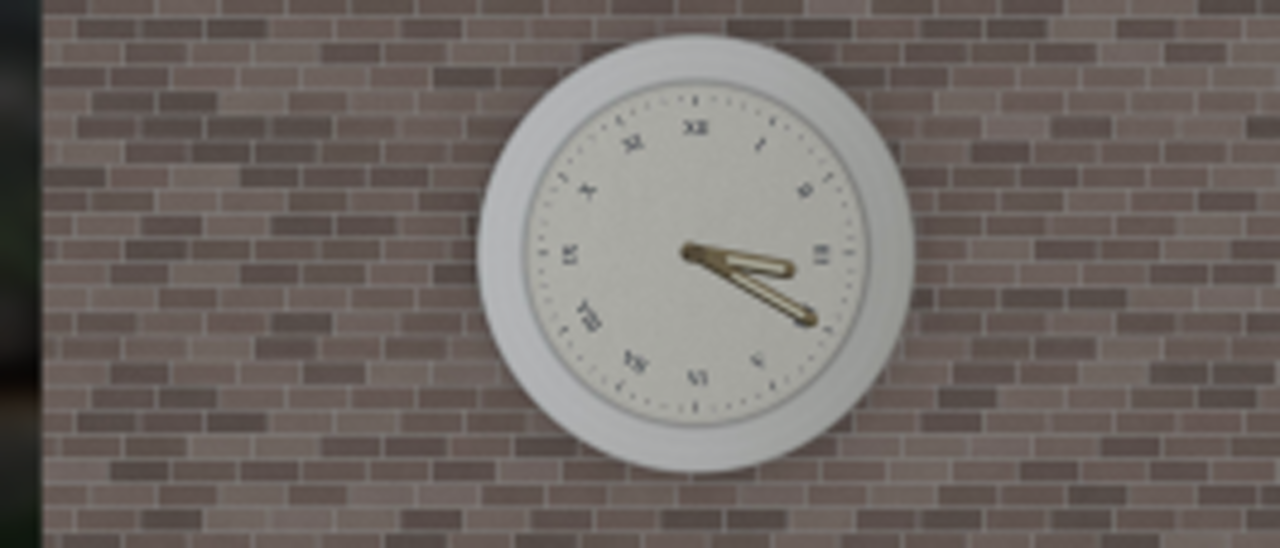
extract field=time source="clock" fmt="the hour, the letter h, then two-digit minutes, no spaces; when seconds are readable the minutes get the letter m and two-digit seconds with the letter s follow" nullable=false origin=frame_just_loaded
3h20
